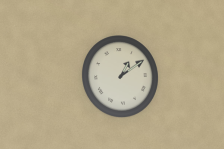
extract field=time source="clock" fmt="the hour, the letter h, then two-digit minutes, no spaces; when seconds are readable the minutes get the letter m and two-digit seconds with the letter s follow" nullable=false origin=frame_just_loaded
1h10
